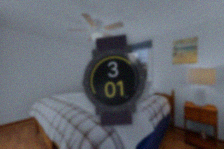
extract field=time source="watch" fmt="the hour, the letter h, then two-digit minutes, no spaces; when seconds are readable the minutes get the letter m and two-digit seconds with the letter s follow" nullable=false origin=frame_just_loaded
3h01
